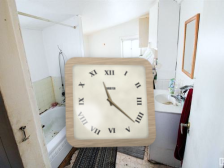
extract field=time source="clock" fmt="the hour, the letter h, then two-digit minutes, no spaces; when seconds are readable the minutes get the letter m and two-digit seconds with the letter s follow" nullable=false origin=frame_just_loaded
11h22
